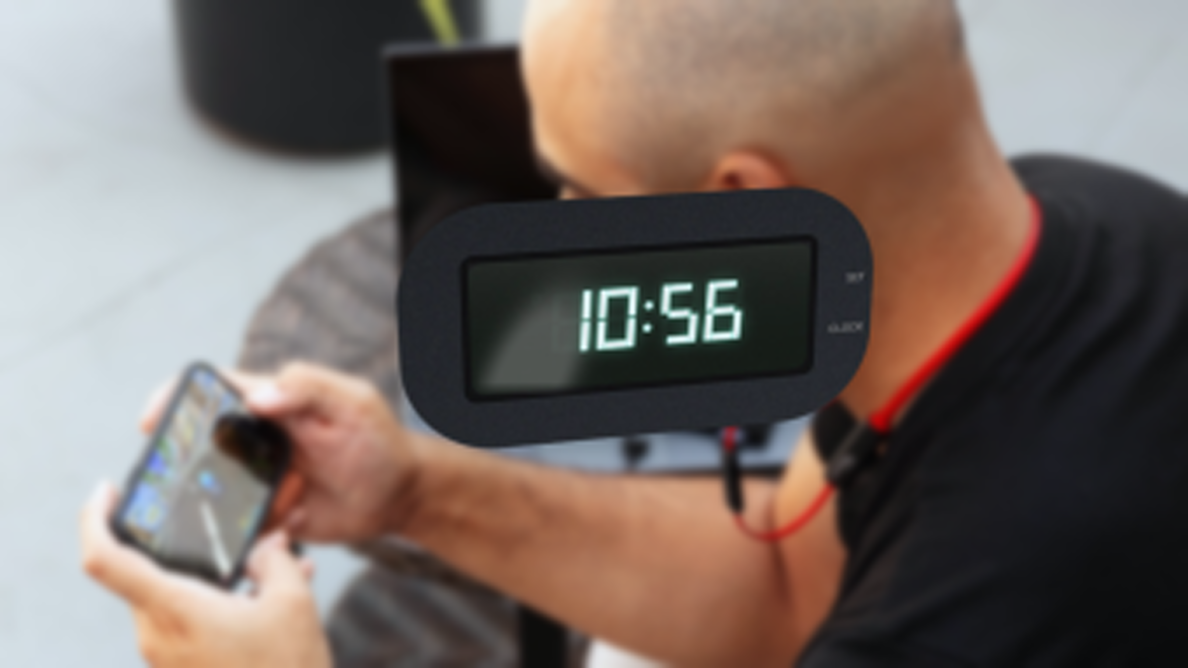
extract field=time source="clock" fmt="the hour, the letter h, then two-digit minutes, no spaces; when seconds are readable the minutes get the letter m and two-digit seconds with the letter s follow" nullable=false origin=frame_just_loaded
10h56
